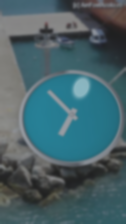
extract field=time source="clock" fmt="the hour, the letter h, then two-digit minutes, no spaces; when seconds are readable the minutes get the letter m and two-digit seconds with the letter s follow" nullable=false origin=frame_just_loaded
6h53
